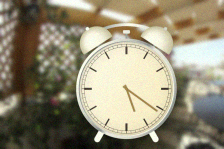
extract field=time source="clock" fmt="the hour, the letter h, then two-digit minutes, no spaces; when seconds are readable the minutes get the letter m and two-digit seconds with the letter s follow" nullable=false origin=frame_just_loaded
5h21
